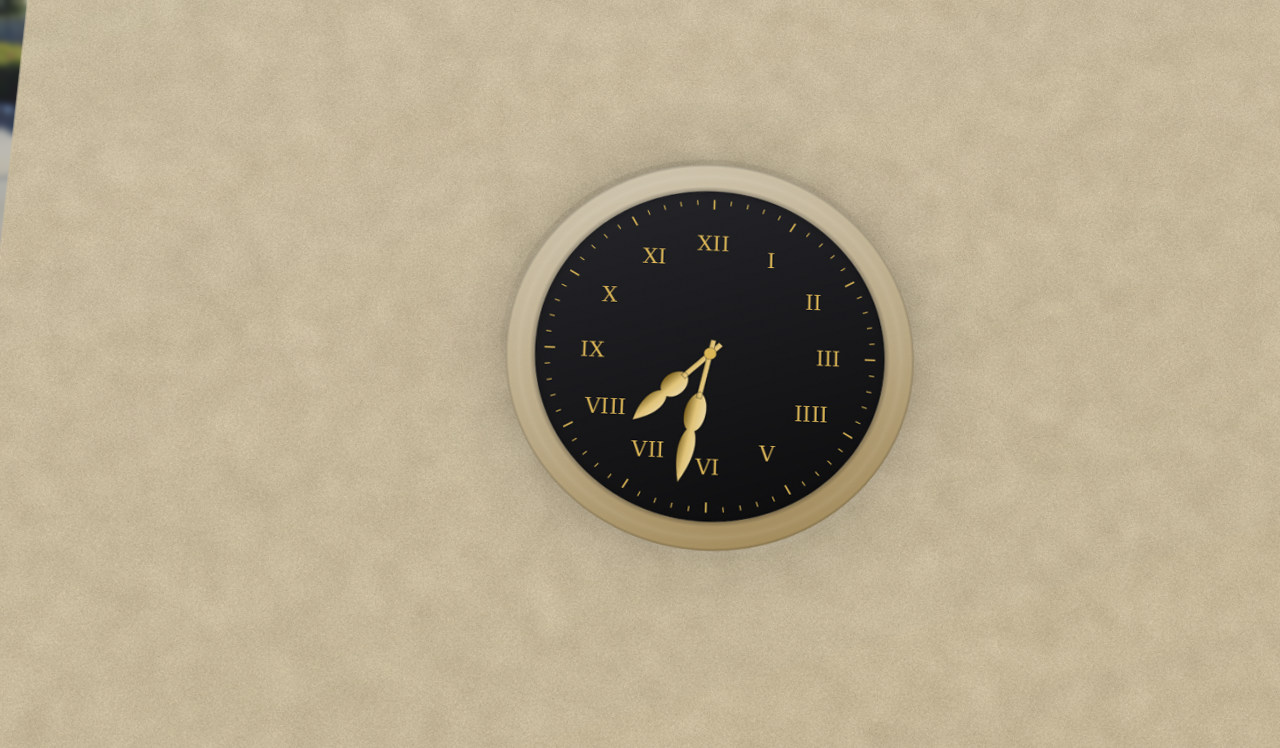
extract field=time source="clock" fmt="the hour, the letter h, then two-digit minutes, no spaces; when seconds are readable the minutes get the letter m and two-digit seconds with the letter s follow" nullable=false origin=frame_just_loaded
7h32
